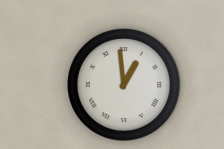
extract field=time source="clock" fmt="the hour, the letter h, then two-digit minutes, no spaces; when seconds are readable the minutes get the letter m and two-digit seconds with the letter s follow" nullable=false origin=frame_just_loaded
12h59
